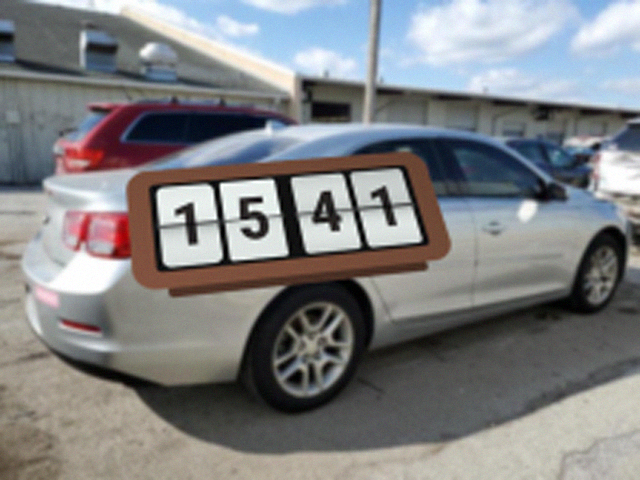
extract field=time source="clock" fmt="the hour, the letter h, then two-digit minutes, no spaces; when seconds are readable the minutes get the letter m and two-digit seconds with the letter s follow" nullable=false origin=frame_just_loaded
15h41
